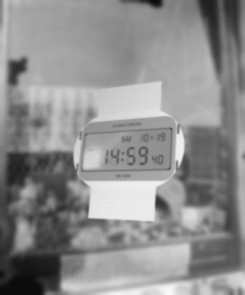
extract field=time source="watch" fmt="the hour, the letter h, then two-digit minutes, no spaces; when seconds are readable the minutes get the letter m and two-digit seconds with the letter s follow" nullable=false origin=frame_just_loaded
14h59
